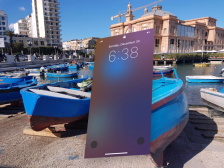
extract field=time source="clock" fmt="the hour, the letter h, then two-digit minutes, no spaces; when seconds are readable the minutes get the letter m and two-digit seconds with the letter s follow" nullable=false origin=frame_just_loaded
6h38
